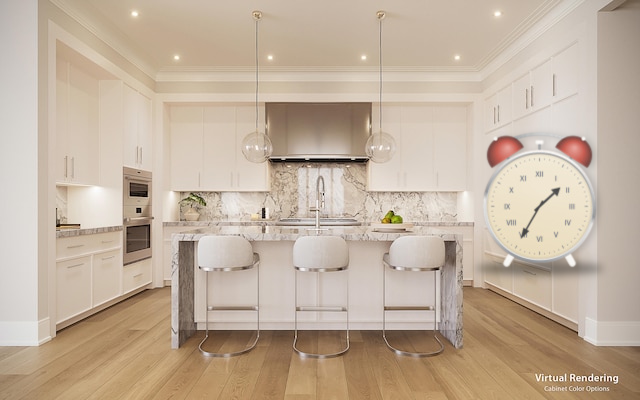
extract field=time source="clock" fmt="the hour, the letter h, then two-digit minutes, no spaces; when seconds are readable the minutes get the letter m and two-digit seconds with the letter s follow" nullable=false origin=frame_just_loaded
1h35
